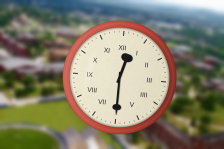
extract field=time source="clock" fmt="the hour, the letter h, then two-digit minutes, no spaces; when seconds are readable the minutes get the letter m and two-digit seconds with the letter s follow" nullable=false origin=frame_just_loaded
12h30
